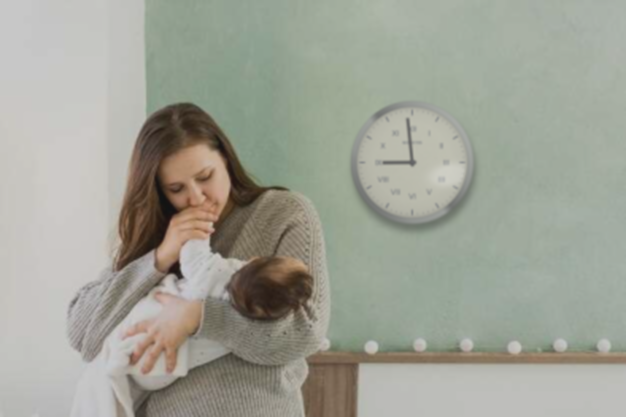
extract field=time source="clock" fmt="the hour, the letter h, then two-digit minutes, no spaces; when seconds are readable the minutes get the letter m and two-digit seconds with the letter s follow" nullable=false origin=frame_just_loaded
8h59
